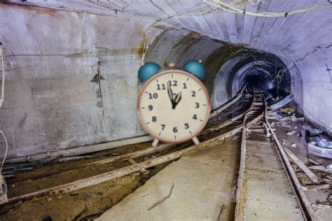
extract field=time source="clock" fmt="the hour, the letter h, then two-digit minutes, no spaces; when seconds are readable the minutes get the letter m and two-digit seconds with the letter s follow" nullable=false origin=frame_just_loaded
12h58
